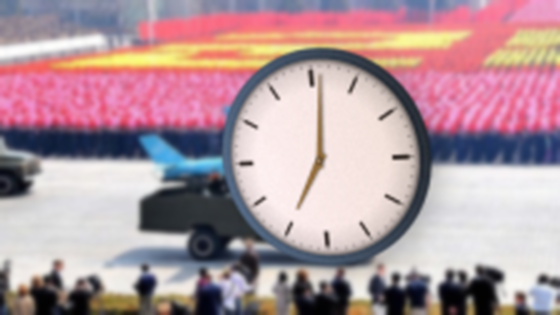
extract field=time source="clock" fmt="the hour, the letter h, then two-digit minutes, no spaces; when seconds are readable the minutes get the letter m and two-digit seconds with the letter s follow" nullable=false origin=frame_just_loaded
7h01
